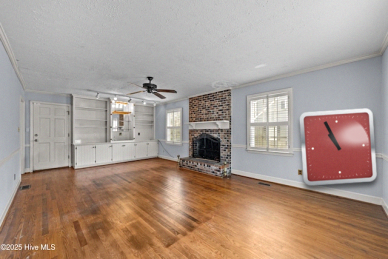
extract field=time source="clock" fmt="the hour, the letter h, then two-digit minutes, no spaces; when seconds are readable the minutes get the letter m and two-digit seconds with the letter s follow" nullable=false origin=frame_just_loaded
10h56
